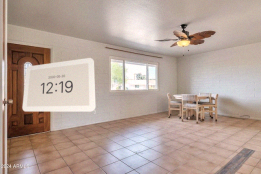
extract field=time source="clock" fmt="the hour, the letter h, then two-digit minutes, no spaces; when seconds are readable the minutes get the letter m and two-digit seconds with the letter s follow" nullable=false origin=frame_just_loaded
12h19
